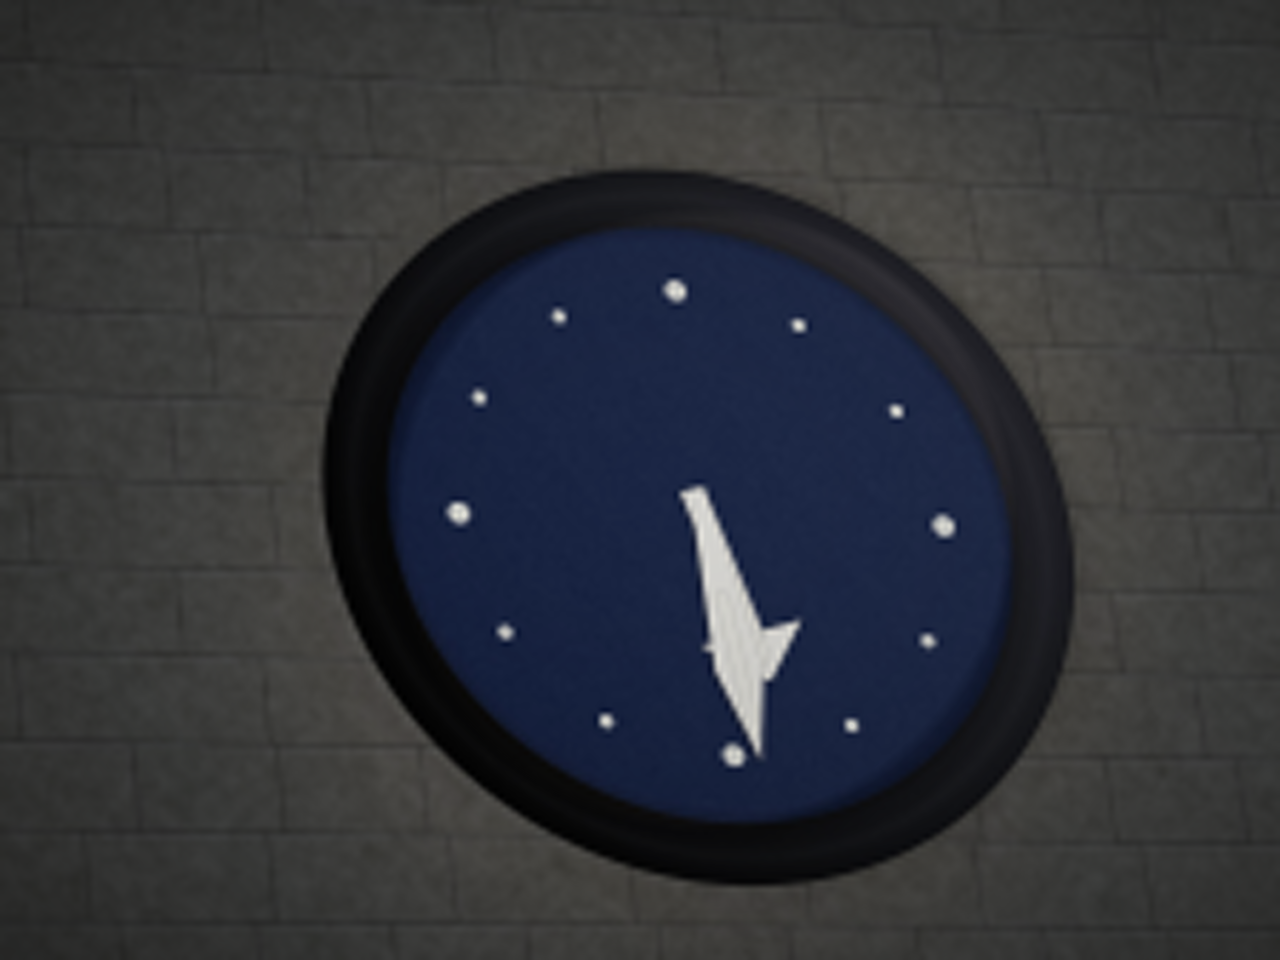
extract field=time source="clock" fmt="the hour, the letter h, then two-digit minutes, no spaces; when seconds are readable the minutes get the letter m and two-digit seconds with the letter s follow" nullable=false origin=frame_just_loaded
5h29
